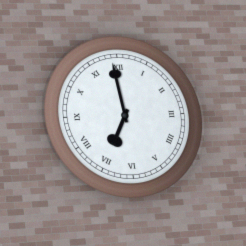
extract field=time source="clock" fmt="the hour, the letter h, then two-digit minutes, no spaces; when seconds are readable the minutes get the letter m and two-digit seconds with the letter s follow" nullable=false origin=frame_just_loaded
6h59
